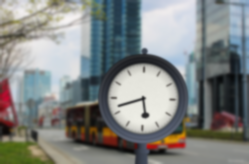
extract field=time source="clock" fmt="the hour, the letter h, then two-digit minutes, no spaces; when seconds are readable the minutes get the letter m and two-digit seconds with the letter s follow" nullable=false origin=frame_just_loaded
5h42
